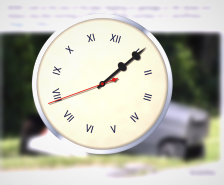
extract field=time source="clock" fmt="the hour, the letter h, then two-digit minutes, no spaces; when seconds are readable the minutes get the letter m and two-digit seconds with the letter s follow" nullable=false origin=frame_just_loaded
1h05m39s
